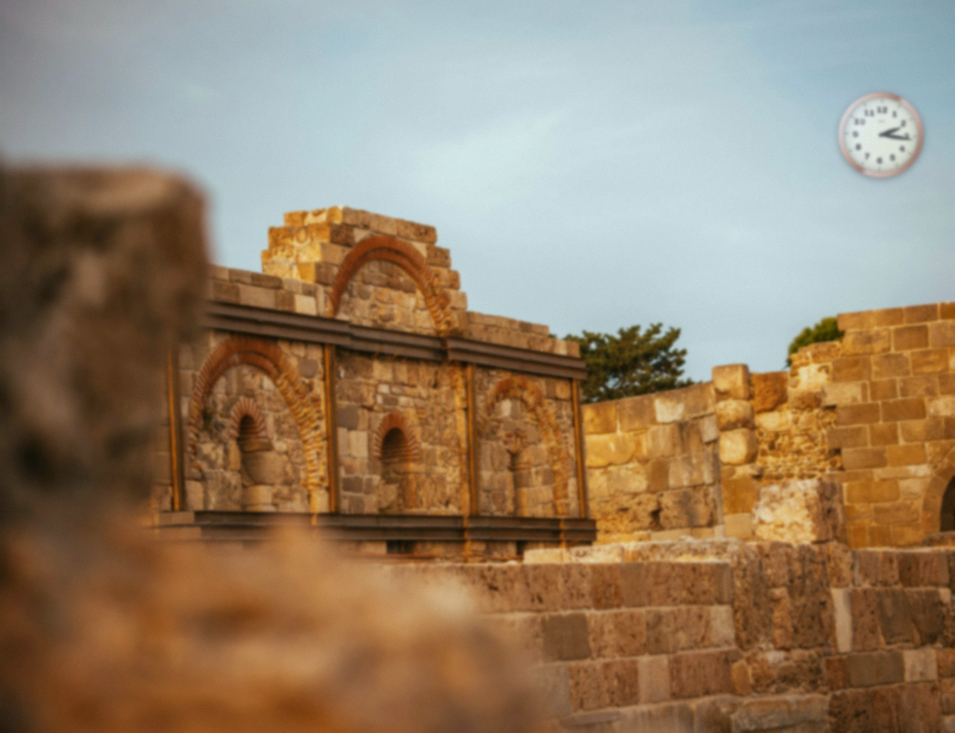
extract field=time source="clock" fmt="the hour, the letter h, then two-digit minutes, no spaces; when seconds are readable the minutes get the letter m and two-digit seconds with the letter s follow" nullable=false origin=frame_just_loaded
2h16
